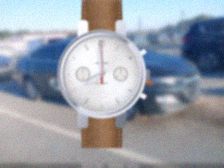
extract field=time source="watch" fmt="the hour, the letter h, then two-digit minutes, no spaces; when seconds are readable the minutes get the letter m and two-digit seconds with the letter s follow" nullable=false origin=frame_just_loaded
7h59
